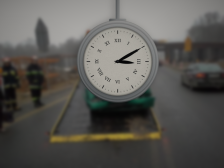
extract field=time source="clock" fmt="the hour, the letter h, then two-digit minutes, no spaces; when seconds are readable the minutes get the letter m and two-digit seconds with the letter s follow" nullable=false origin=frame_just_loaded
3h10
